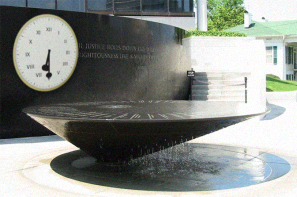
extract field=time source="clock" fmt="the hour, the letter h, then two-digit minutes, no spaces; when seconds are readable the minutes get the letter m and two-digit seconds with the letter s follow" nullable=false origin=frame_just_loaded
6h30
